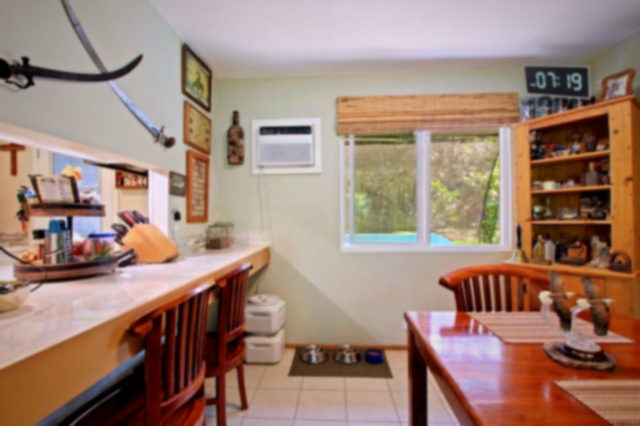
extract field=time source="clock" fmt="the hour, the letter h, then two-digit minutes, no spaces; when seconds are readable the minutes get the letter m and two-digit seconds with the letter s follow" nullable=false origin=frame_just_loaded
7h19
